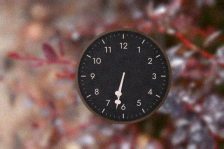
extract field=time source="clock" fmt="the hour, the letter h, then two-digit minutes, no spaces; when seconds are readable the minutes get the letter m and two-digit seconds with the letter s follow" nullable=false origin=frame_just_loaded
6h32
